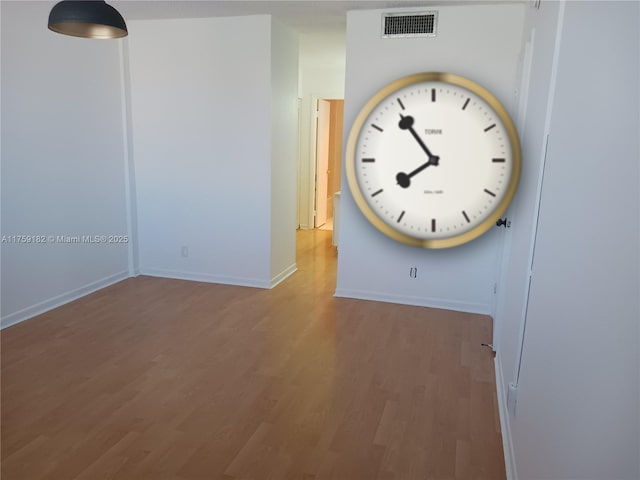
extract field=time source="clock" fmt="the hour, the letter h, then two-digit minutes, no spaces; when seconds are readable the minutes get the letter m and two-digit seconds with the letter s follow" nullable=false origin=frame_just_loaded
7h54
